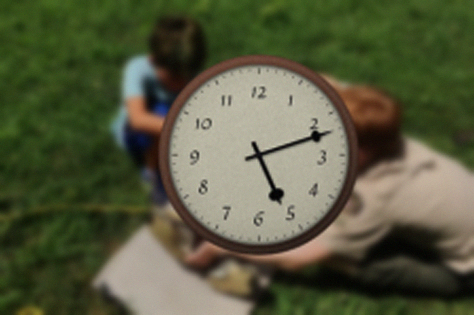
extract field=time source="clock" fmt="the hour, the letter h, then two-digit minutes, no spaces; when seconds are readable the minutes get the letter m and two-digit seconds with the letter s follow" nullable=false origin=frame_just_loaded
5h12
